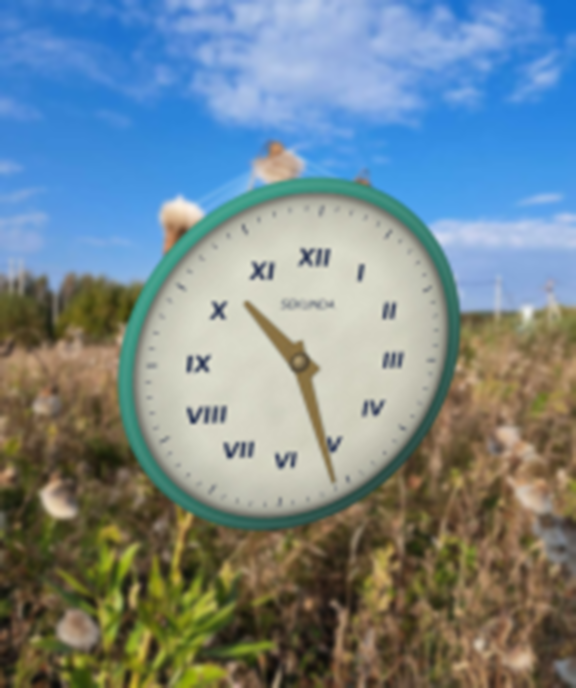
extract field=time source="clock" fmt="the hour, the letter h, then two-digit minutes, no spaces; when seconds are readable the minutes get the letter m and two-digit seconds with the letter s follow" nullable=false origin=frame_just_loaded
10h26
